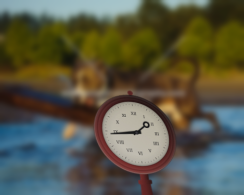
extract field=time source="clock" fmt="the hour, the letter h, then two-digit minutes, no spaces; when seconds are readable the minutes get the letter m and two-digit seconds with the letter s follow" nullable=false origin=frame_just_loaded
1h44
